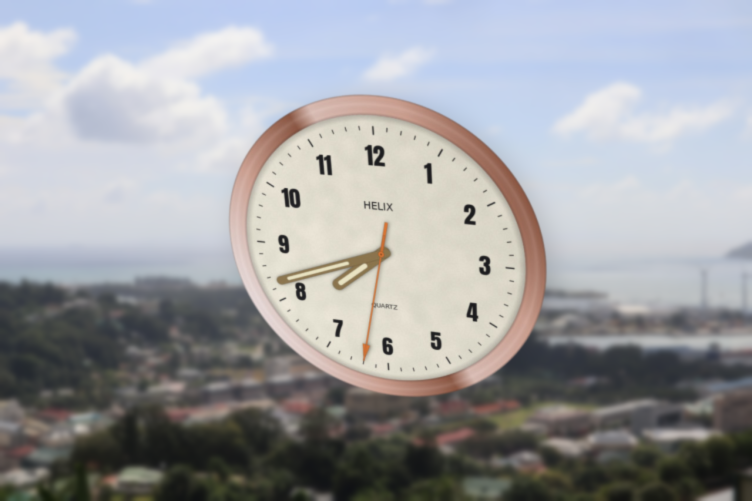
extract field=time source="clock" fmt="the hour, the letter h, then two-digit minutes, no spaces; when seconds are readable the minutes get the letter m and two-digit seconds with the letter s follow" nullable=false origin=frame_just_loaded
7h41m32s
